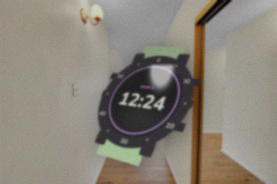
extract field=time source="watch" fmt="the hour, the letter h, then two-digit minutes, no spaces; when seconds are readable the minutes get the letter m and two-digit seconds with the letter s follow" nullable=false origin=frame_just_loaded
12h24
